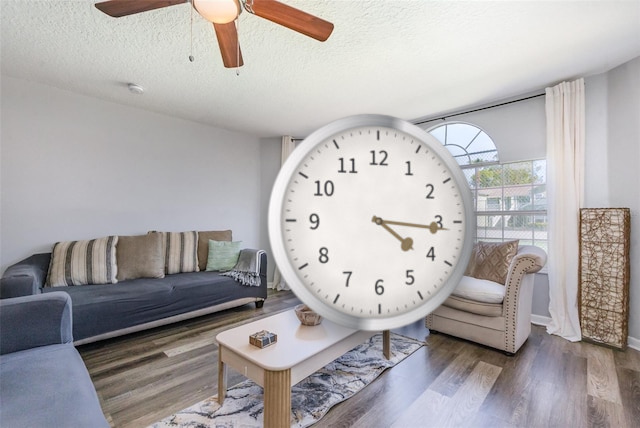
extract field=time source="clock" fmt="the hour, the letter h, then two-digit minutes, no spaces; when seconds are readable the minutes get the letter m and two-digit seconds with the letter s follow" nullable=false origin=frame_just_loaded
4h16
